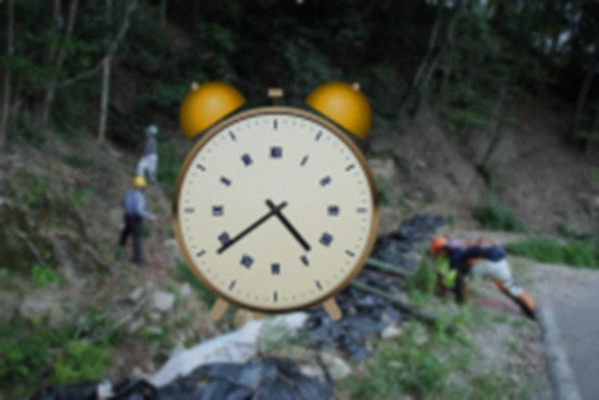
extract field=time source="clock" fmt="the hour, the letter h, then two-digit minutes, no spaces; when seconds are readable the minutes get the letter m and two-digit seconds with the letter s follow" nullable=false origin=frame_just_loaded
4h39
